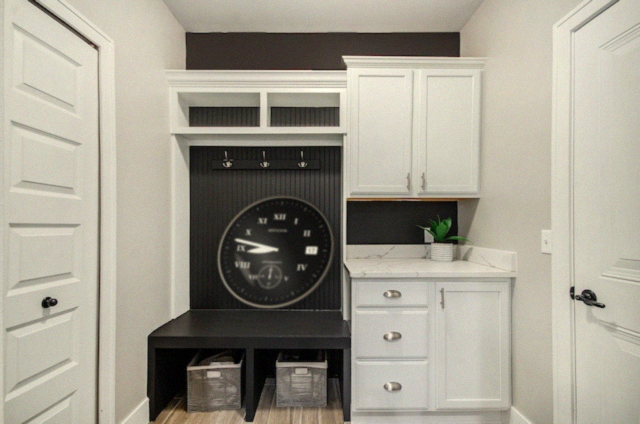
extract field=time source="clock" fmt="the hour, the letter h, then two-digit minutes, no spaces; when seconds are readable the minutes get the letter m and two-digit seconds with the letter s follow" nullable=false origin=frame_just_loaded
8h47
